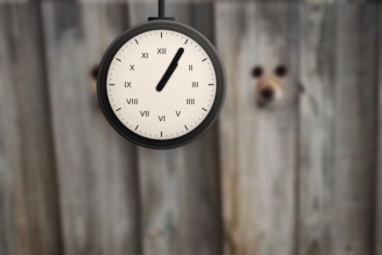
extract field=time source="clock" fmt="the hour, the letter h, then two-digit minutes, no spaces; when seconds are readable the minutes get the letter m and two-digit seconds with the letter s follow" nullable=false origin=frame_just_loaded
1h05
